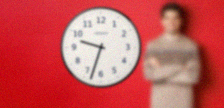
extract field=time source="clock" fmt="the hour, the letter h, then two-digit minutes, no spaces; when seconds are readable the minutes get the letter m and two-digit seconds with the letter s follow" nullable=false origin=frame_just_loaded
9h33
